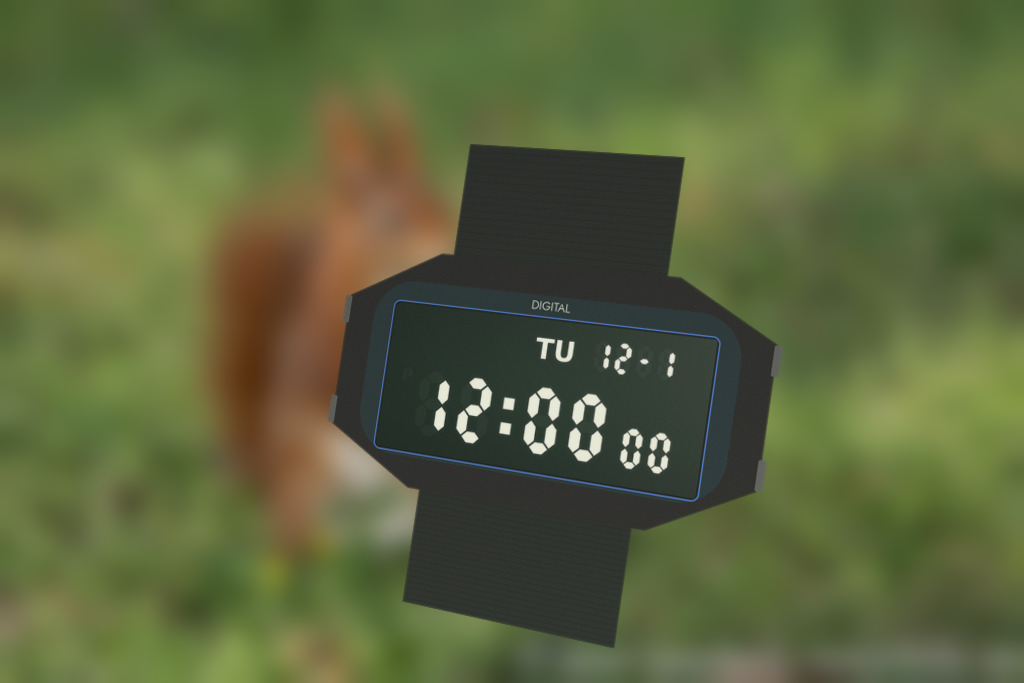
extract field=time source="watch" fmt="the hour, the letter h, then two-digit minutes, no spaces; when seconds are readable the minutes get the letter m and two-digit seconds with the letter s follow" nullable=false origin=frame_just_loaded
12h00m00s
